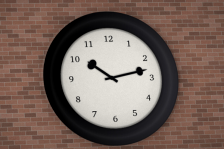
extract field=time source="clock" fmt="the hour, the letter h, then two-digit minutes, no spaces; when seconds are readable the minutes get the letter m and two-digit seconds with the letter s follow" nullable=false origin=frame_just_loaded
10h13
